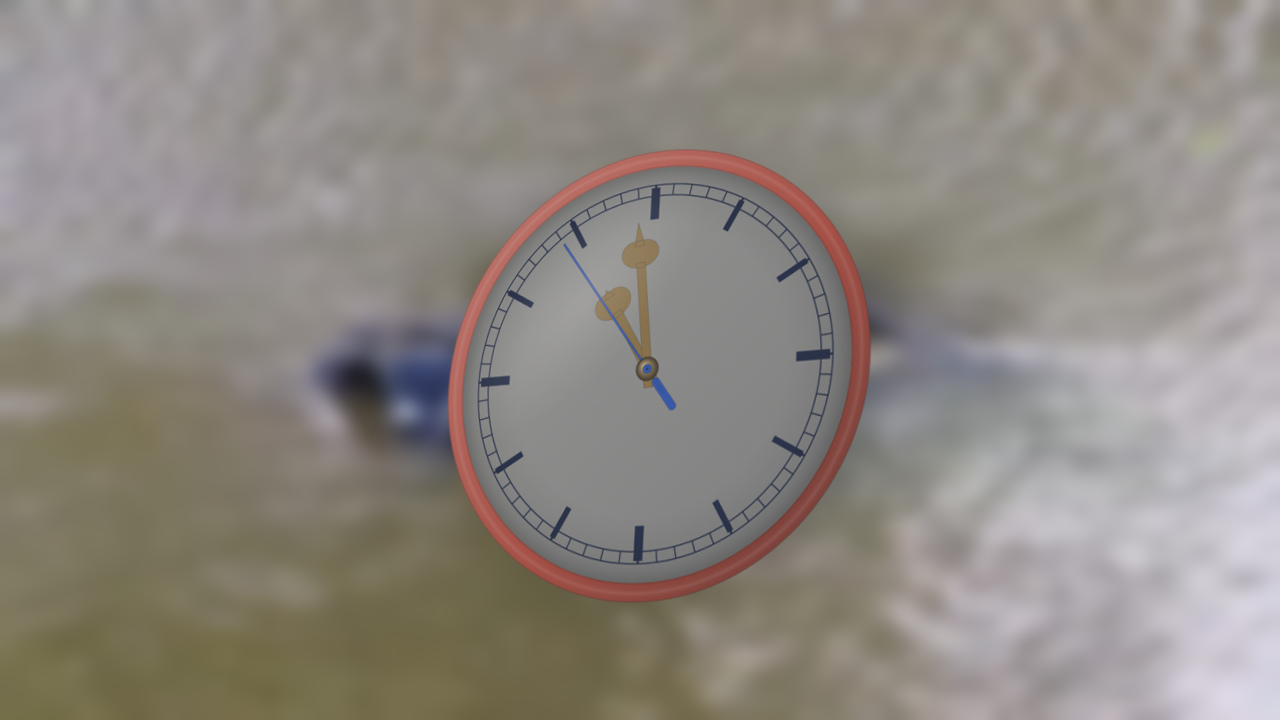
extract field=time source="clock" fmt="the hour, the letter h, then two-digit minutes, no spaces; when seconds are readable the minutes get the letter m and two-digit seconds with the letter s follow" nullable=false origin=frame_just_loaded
10h58m54s
